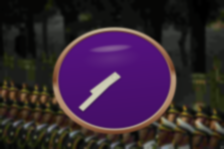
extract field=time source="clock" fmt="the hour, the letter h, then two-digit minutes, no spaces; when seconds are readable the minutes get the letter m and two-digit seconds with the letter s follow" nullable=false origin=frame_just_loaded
7h37
